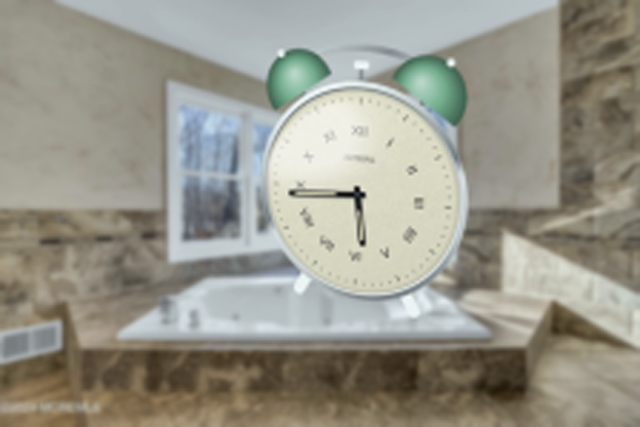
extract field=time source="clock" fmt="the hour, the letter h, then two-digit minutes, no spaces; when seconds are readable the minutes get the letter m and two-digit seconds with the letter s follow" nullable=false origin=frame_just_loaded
5h44
